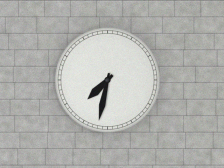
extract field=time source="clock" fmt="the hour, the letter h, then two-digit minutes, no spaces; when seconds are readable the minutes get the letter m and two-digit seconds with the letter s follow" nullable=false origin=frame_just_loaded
7h32
